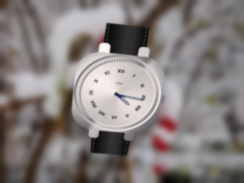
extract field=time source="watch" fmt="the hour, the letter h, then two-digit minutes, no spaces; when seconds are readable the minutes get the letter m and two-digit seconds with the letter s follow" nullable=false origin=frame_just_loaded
4h16
